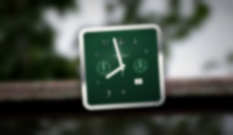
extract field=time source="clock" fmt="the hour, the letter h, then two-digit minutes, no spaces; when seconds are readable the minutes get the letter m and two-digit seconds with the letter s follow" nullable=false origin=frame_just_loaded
7h58
